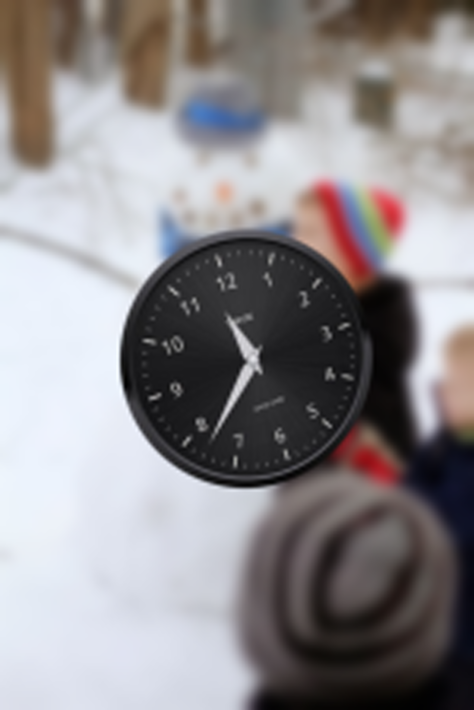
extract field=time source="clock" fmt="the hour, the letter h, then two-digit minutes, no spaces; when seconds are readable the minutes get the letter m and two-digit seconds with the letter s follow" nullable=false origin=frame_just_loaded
11h38
